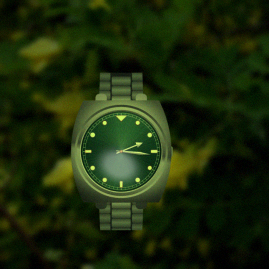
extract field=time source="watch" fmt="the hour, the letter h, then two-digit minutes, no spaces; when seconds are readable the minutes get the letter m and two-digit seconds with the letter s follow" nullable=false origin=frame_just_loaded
2h16
